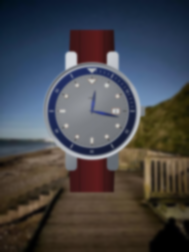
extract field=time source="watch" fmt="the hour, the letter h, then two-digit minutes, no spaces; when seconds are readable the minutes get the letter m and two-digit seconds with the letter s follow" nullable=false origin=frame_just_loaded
12h17
